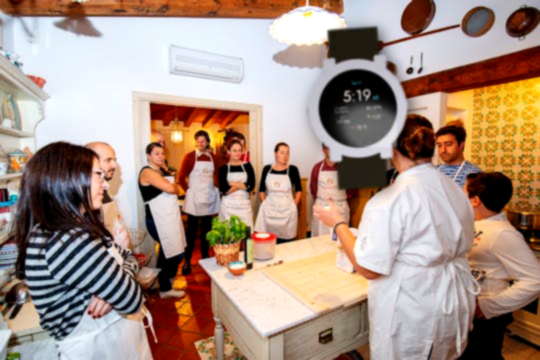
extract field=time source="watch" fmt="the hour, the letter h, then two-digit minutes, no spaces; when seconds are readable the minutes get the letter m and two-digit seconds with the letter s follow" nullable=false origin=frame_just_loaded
5h19
